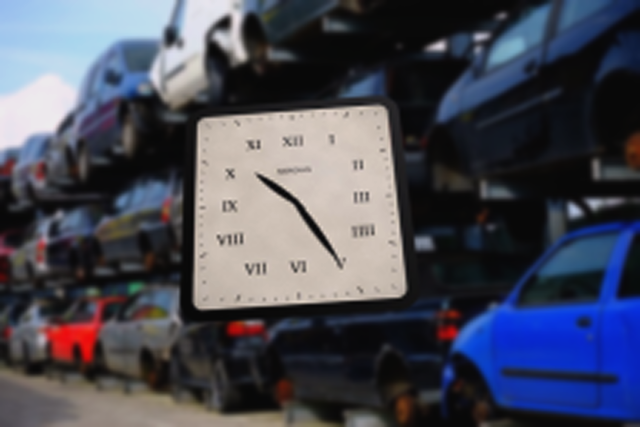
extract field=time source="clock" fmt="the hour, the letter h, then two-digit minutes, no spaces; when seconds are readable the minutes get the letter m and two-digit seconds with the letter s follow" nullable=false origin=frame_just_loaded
10h25
